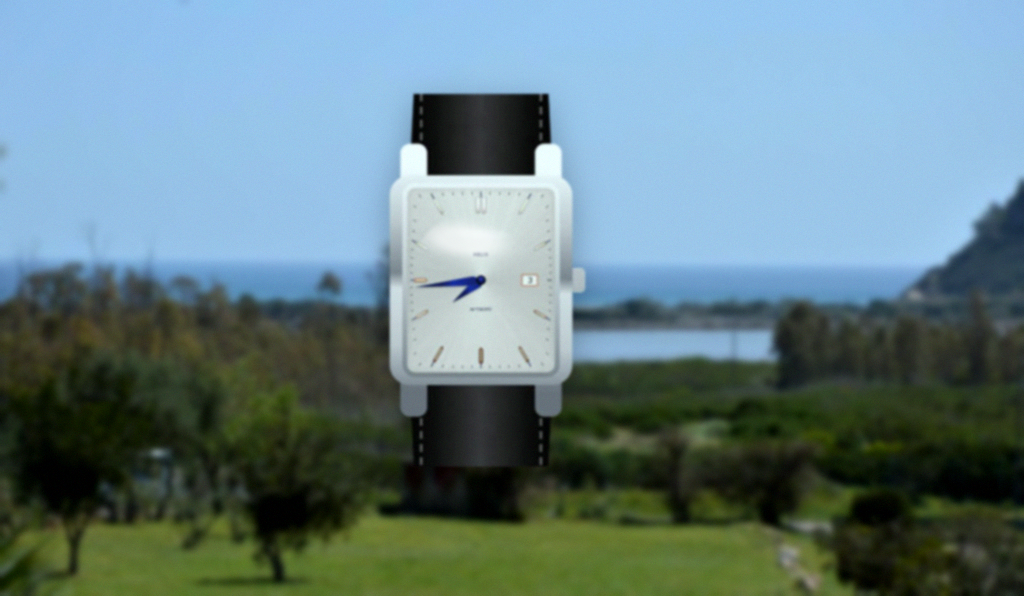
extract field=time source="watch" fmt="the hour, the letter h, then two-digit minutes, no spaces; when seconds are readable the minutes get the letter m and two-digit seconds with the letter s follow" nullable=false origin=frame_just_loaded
7h44
